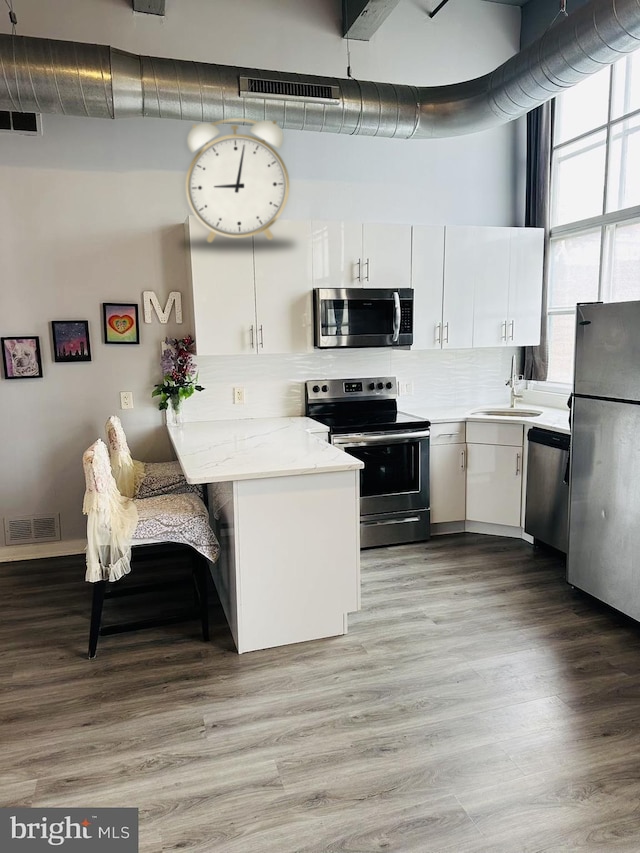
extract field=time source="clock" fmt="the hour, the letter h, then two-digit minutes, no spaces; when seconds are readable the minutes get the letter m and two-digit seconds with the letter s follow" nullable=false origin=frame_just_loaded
9h02
